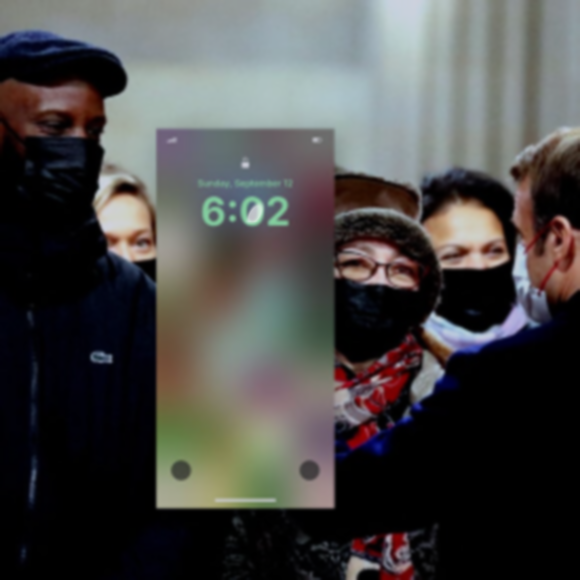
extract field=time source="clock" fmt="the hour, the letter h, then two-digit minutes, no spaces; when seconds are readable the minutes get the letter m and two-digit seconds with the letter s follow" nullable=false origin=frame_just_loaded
6h02
